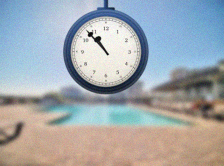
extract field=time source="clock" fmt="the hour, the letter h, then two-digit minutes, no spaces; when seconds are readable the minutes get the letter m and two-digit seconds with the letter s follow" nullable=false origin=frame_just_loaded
10h53
